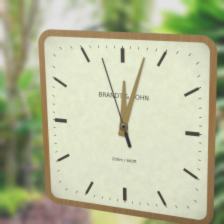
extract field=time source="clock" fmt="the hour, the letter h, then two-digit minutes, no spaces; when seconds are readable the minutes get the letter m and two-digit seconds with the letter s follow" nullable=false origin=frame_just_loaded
12h02m57s
